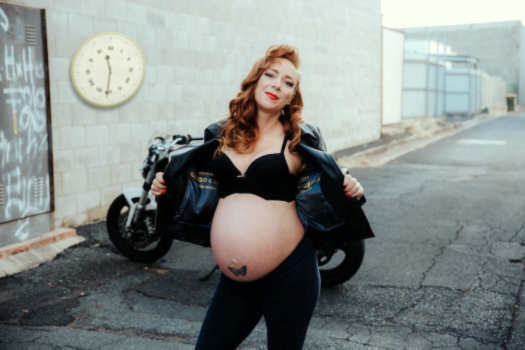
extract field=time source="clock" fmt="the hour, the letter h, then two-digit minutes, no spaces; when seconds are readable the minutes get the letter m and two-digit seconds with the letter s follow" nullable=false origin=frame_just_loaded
11h31
